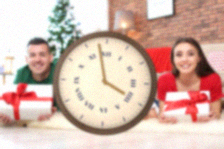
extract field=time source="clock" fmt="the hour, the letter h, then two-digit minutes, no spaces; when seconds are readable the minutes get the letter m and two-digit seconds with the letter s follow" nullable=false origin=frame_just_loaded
3h58
